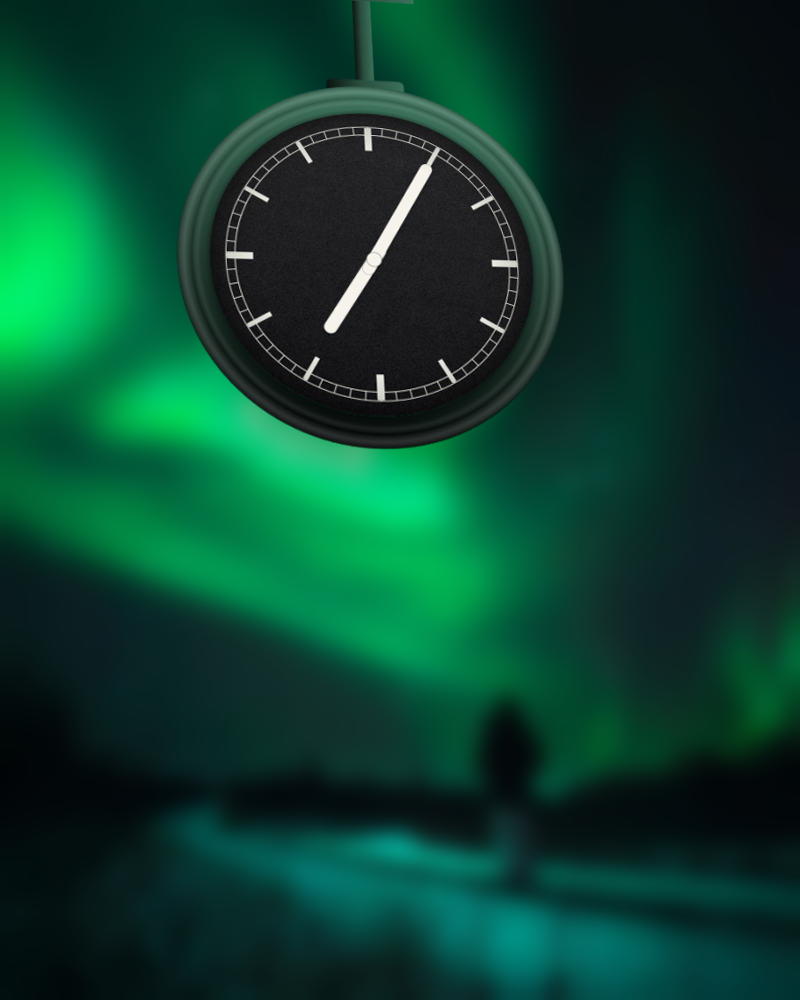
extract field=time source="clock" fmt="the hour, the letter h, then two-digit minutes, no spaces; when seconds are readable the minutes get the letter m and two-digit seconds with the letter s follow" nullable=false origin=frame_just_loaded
7h05
